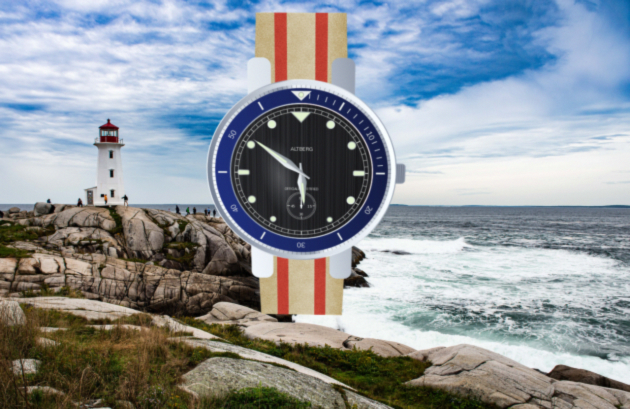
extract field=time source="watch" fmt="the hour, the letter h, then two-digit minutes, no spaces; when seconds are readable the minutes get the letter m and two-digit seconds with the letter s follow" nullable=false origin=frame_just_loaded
5h51
